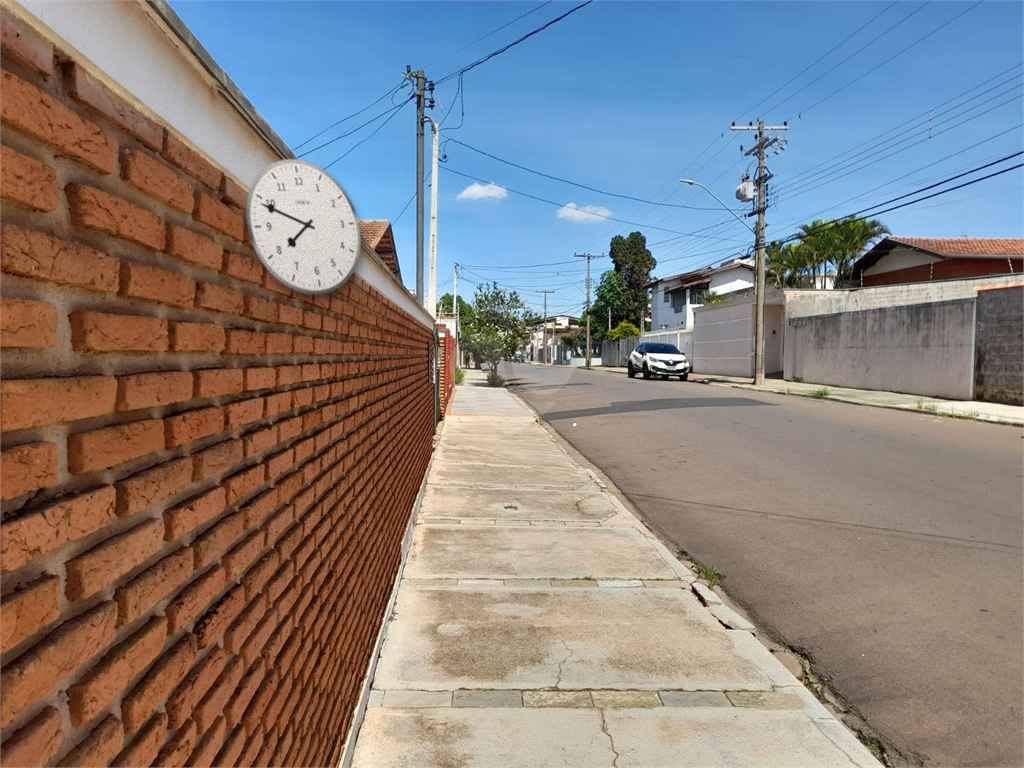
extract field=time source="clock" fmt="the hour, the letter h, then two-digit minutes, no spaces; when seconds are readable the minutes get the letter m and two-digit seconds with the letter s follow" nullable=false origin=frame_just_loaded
7h49
